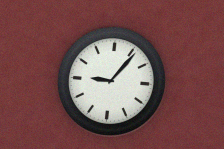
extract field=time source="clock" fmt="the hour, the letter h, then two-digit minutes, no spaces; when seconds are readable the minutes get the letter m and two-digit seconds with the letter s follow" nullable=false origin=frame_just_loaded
9h06
